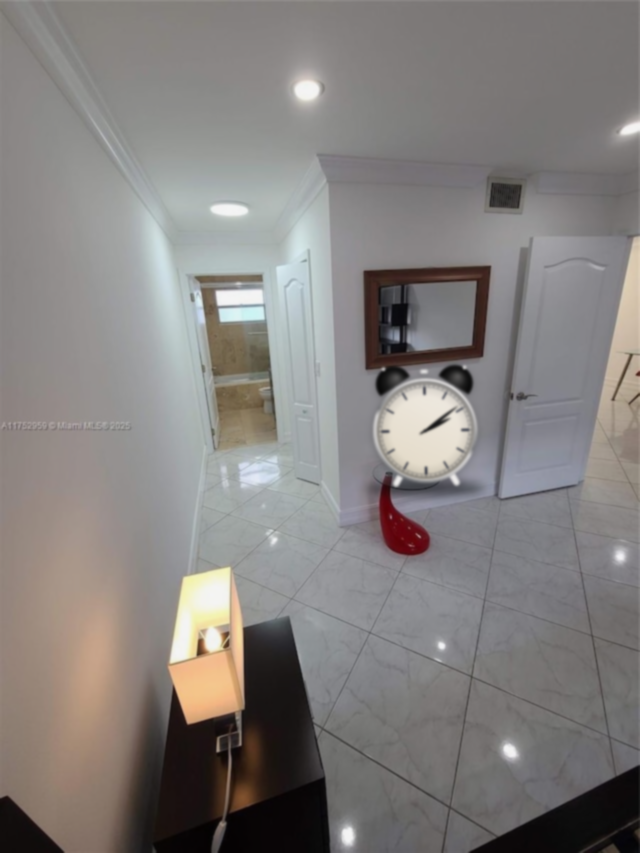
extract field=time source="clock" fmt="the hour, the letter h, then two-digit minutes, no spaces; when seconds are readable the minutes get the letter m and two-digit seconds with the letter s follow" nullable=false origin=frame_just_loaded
2h09
